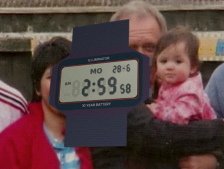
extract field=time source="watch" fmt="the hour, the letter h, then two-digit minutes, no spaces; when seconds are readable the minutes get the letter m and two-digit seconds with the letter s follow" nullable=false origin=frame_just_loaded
2h59m58s
